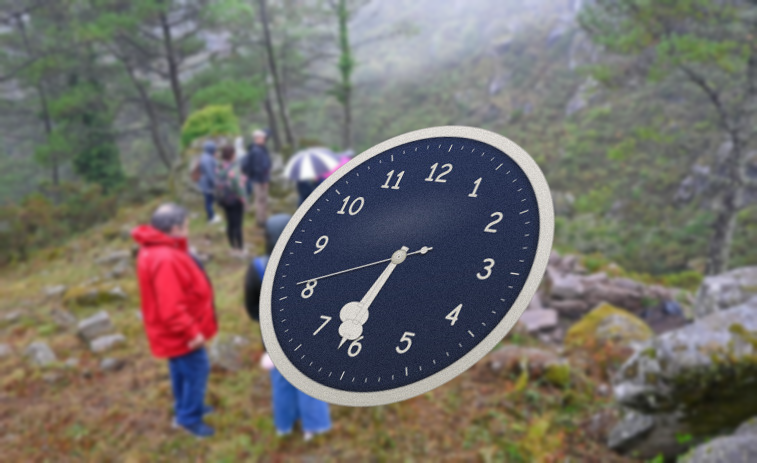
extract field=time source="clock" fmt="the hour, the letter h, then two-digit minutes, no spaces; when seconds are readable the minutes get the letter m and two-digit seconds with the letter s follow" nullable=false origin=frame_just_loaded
6h31m41s
